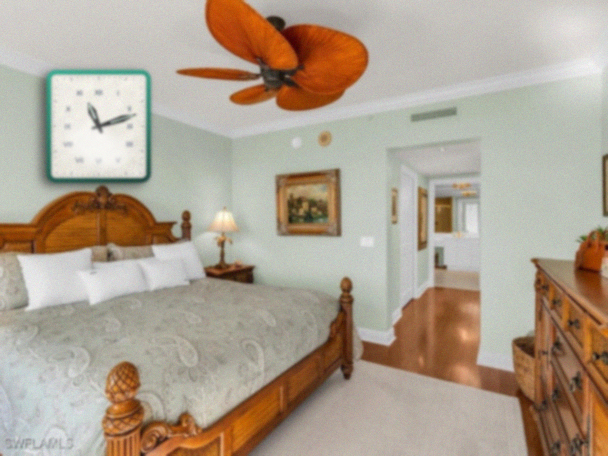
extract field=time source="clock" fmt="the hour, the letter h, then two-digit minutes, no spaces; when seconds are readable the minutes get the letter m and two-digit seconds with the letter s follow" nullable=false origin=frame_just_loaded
11h12
